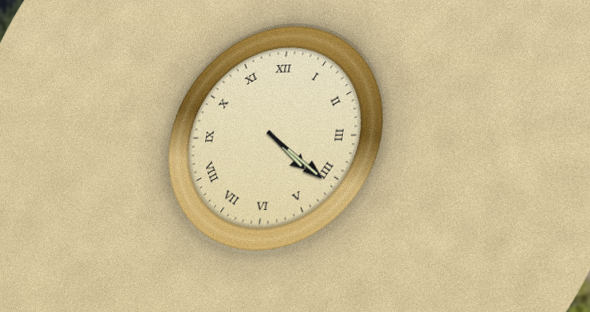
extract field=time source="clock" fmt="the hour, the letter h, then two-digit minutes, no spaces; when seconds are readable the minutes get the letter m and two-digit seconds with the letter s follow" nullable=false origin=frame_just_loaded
4h21
